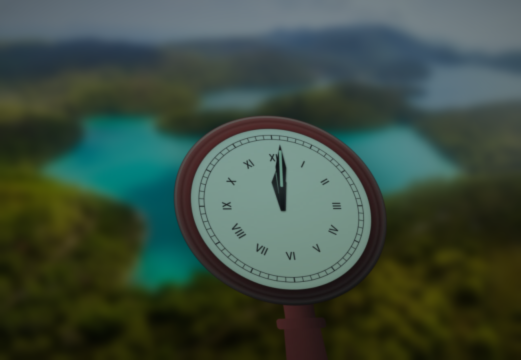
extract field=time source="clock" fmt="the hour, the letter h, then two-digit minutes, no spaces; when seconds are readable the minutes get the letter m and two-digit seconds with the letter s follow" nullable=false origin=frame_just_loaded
12h01
